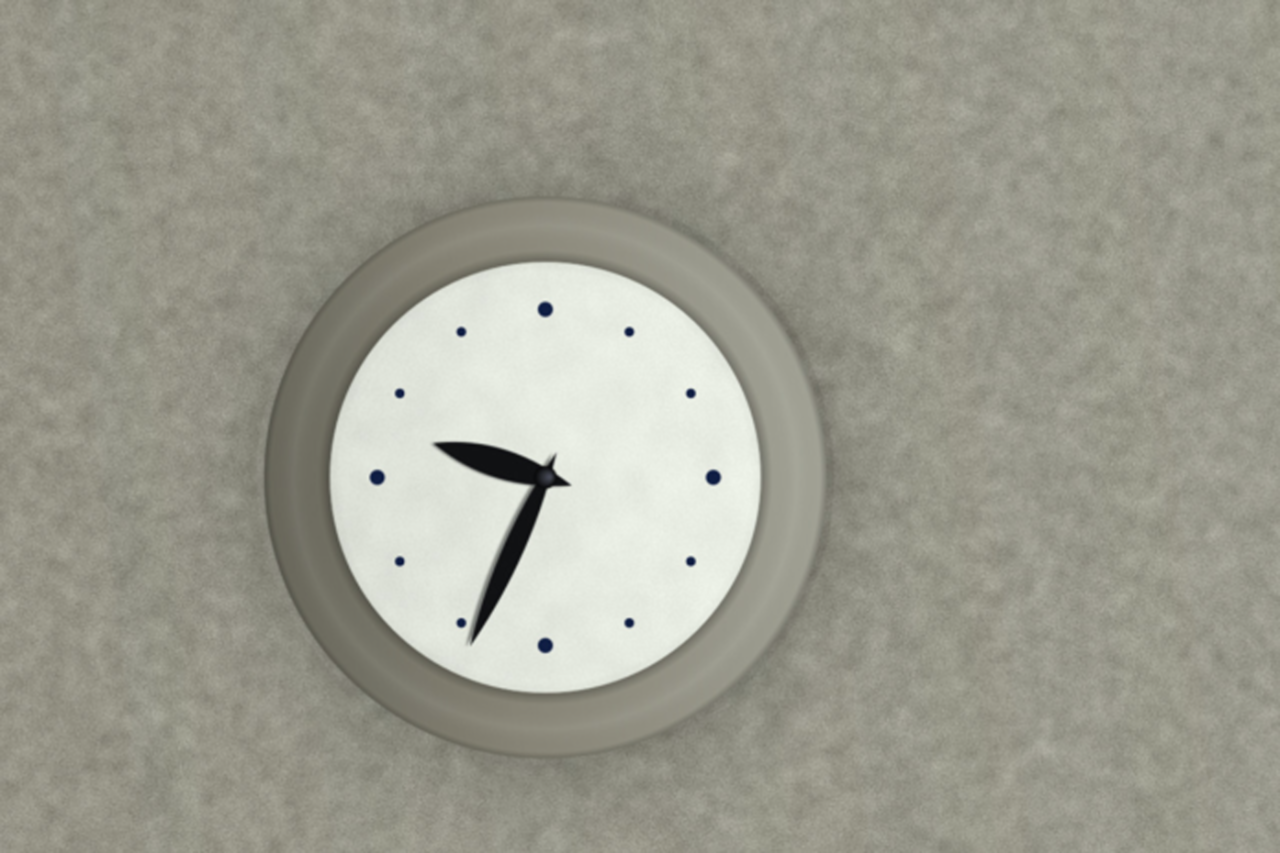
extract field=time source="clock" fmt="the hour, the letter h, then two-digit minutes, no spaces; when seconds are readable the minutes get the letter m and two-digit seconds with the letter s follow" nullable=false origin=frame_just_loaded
9h34
